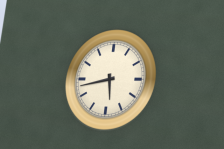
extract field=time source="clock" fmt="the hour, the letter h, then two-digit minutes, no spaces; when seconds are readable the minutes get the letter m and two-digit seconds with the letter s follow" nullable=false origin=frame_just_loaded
5h43
